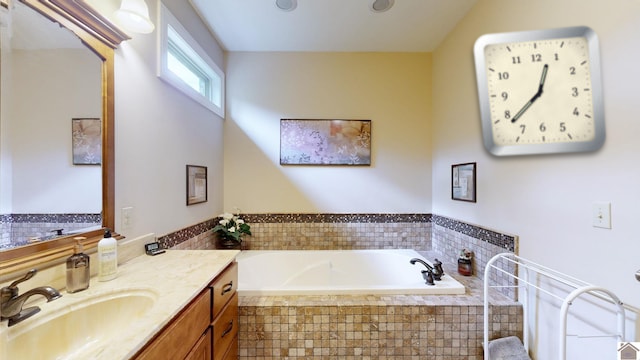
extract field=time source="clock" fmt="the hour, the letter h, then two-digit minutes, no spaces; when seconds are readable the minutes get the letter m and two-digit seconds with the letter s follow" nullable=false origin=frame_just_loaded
12h38
